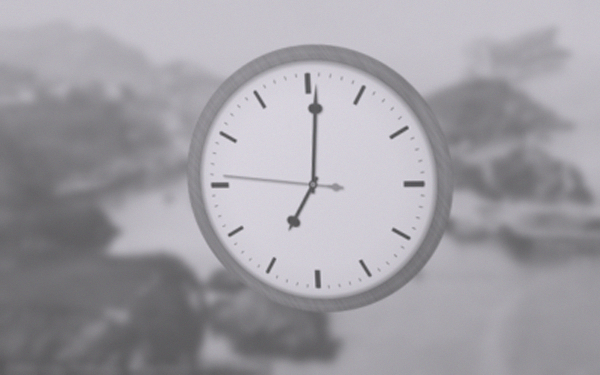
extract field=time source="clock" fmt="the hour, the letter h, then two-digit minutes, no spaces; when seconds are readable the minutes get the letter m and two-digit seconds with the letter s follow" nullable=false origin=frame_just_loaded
7h00m46s
